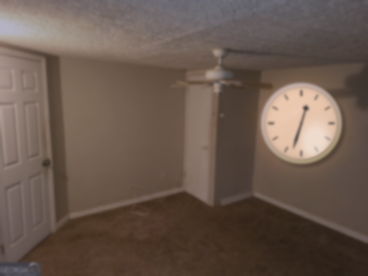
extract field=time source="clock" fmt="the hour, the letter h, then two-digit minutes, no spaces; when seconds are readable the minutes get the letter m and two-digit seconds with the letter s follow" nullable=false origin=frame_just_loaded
12h33
